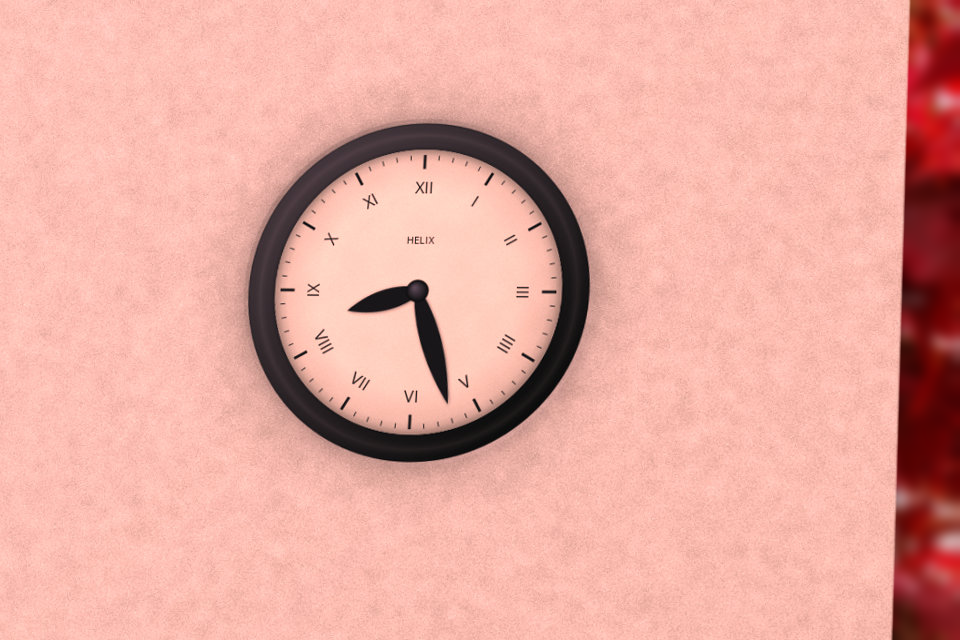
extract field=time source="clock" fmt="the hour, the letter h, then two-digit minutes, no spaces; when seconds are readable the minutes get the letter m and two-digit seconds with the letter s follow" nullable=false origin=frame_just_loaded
8h27
